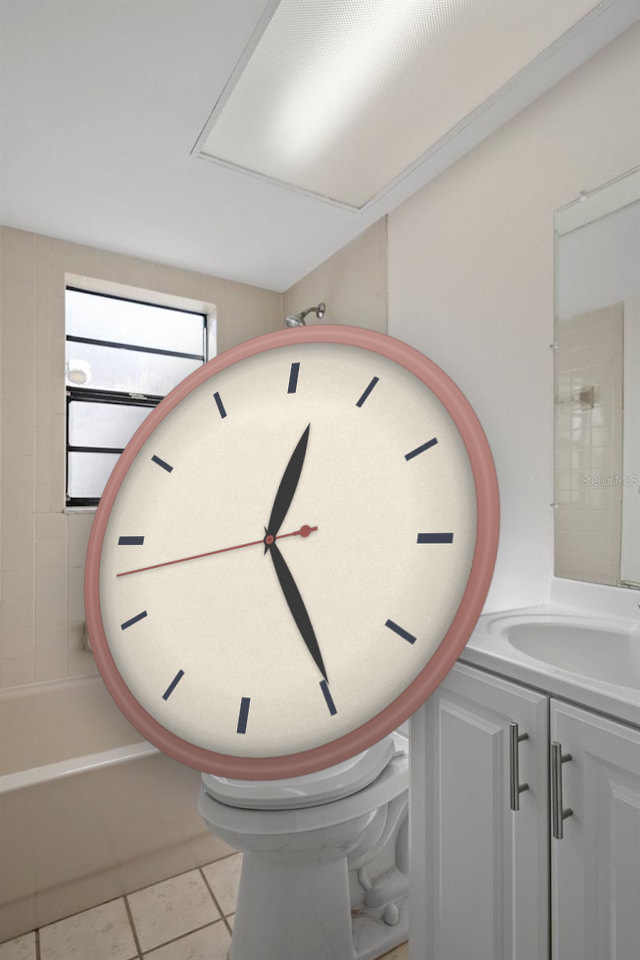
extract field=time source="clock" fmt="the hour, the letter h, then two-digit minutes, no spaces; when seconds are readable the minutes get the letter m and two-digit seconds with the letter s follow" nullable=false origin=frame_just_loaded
12h24m43s
